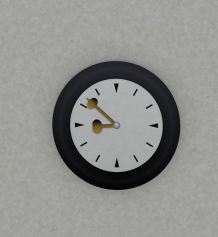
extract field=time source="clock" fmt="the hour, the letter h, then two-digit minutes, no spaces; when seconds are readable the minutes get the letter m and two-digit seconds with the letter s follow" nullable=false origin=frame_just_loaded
8h52
